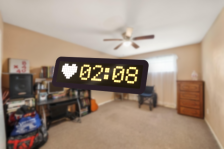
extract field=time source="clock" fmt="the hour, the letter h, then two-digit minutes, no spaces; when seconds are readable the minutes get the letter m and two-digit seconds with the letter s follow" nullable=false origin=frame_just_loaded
2h08
